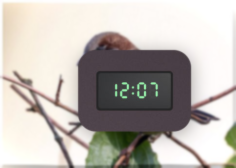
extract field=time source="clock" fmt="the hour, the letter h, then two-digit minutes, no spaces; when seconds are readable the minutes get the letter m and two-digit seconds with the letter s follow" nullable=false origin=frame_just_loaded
12h07
